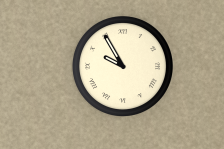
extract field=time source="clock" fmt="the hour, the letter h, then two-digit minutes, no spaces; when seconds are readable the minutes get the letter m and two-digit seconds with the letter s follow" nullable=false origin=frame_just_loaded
9h55
